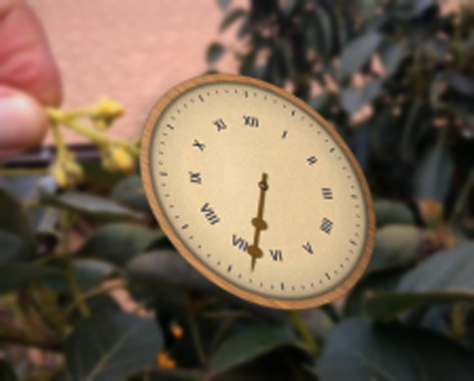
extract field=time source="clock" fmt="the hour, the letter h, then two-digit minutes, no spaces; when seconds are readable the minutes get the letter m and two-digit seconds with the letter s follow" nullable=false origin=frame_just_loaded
6h33
